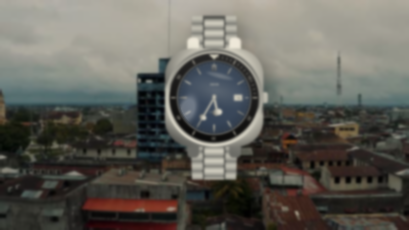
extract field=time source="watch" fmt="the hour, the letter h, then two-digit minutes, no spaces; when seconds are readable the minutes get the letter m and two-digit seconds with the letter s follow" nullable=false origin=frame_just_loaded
5h35
